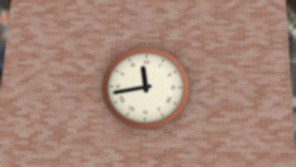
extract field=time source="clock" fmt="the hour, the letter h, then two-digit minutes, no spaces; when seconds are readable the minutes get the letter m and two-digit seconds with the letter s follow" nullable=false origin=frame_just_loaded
11h43
